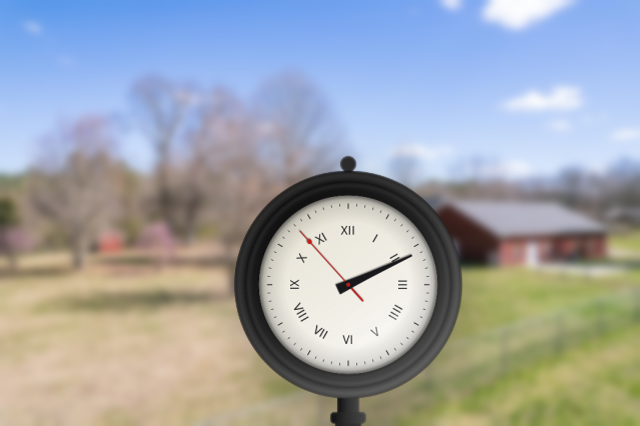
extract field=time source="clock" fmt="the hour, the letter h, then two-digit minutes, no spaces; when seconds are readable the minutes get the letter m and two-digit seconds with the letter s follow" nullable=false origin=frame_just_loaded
2h10m53s
